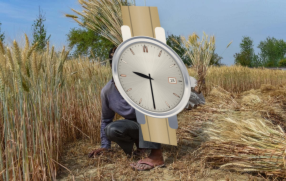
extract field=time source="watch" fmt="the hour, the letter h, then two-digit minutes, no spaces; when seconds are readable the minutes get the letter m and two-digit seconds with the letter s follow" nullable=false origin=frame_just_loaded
9h30
